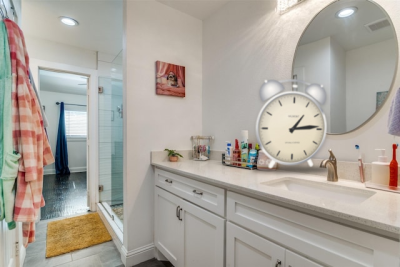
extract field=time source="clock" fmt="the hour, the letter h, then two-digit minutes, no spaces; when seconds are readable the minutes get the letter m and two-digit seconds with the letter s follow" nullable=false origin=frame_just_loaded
1h14
